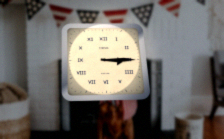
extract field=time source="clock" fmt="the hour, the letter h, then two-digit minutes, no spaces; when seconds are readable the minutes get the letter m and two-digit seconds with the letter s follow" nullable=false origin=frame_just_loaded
3h15
